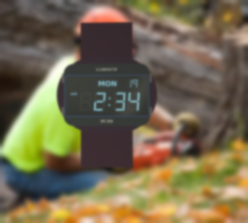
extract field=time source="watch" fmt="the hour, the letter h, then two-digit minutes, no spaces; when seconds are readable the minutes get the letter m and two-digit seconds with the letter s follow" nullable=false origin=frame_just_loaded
2h34
